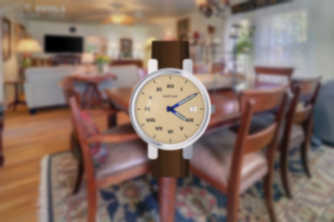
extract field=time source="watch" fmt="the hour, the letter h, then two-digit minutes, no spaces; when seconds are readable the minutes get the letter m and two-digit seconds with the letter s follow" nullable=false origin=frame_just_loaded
4h10
